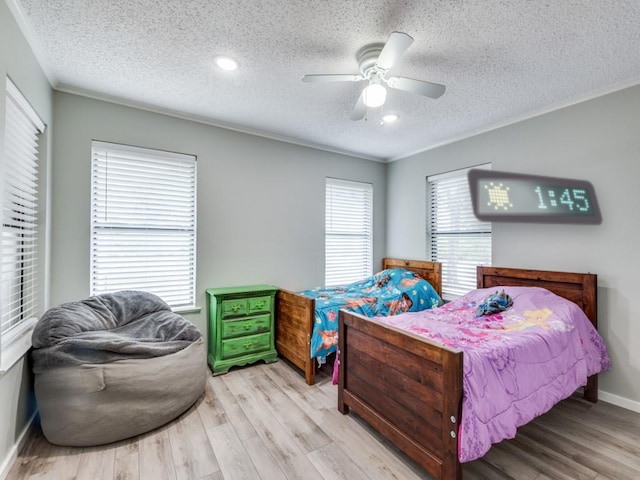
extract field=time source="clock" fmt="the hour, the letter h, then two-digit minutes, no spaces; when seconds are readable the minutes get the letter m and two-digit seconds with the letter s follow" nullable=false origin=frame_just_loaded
1h45
